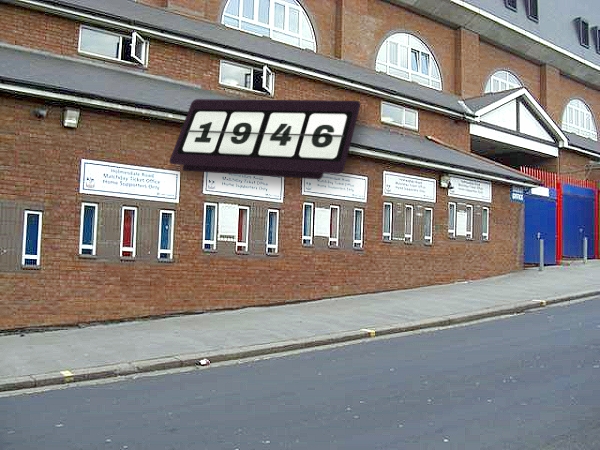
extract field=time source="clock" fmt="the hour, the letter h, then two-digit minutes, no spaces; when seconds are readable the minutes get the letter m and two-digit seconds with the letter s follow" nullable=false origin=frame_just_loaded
19h46
